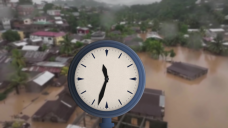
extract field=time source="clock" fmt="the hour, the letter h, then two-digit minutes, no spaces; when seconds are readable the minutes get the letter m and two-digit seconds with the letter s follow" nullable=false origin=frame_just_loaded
11h33
